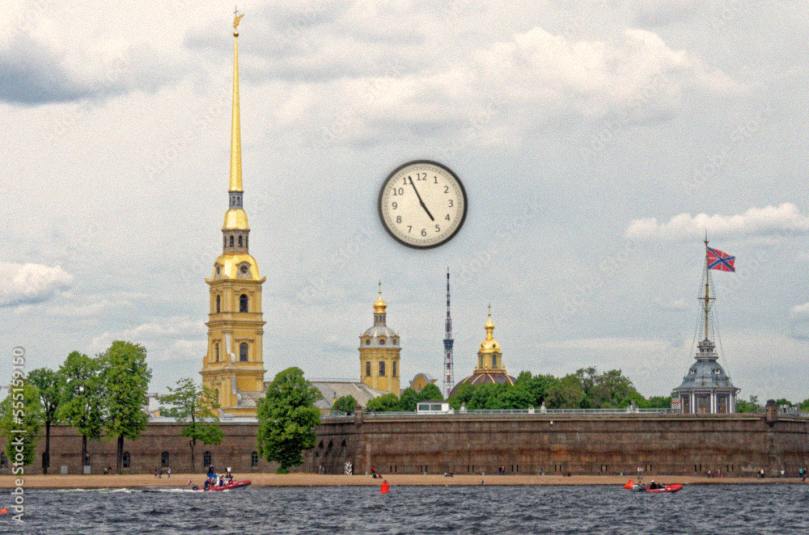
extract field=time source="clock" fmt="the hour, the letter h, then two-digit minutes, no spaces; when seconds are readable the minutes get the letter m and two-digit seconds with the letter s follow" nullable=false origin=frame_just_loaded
4h56
